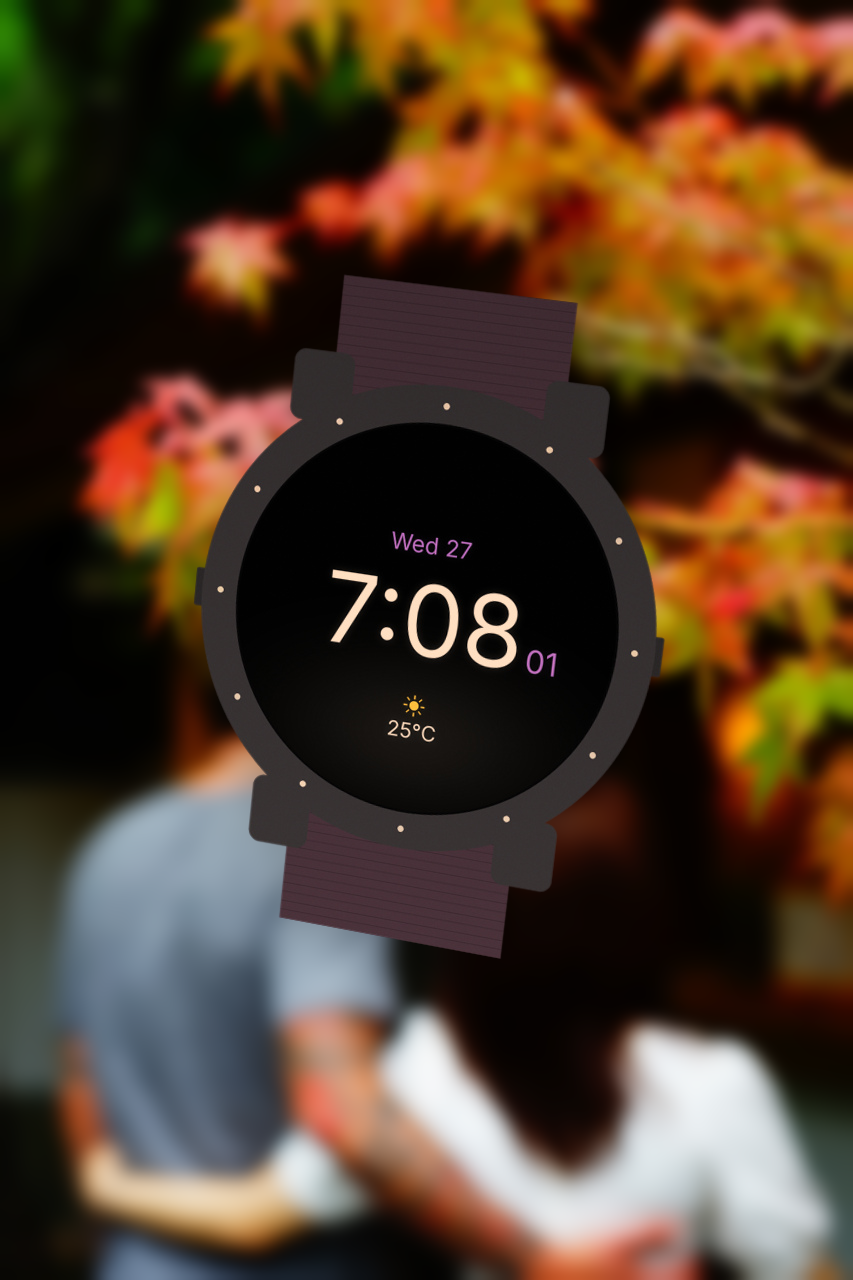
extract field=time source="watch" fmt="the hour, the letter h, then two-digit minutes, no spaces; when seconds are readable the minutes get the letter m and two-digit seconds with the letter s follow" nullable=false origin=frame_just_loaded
7h08m01s
